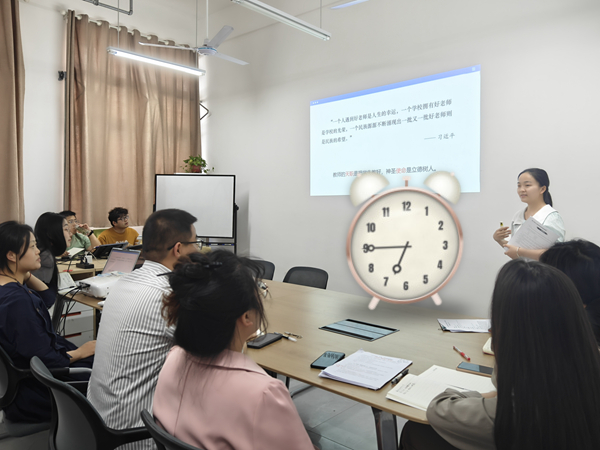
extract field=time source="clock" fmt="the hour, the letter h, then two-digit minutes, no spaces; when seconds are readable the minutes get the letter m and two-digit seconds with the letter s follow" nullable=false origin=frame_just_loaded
6h45
